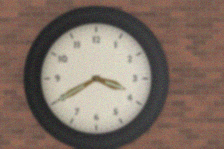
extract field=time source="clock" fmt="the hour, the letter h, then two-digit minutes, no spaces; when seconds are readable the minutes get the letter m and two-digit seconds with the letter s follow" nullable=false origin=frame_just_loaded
3h40
